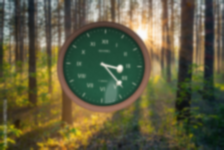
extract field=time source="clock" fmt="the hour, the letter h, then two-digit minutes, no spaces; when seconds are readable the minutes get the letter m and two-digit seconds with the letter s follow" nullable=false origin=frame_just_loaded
3h23
